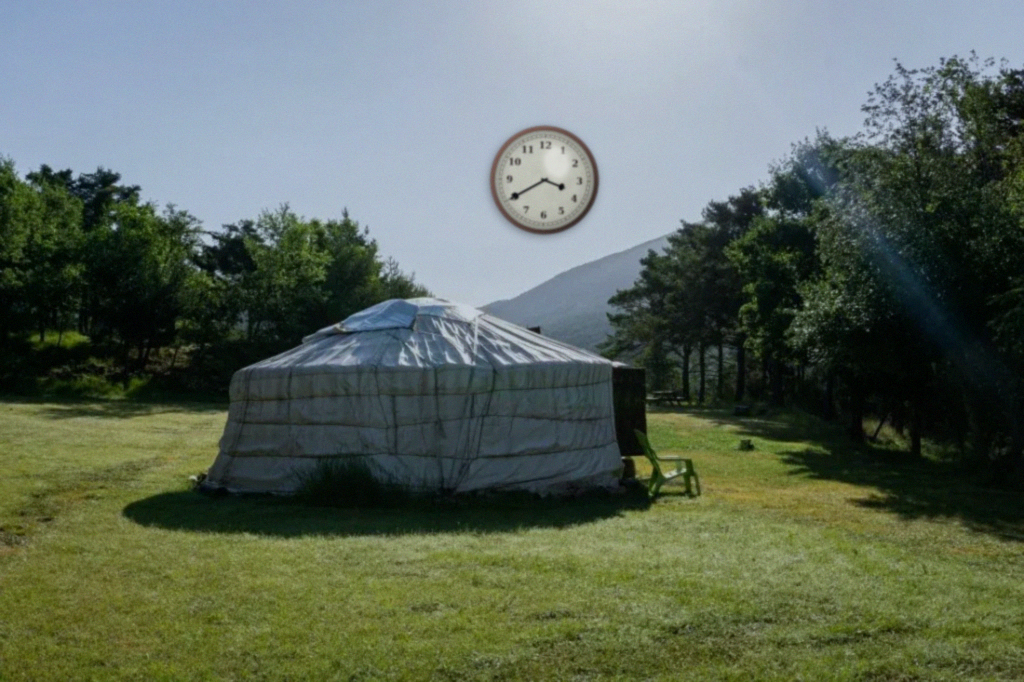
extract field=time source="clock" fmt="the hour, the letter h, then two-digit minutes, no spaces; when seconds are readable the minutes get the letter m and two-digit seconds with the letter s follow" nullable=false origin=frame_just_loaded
3h40
